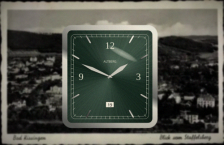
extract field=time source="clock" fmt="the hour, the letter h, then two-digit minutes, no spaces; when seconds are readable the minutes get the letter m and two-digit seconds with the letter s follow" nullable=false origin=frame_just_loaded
1h49
